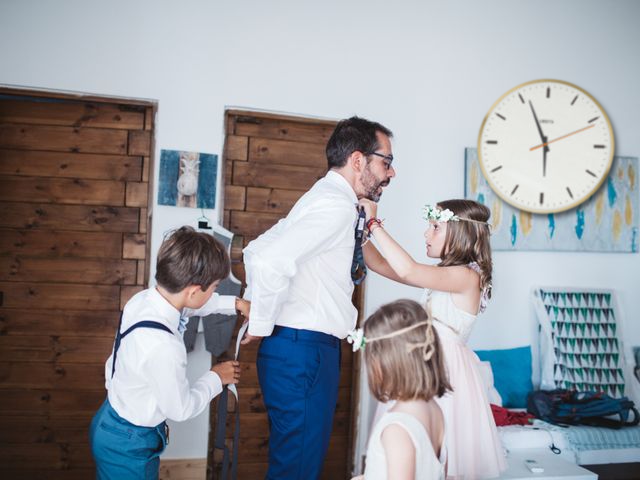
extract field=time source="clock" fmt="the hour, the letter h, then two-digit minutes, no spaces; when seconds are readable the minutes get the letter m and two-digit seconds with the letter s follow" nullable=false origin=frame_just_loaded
5h56m11s
